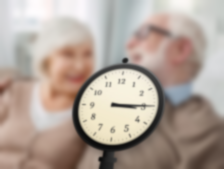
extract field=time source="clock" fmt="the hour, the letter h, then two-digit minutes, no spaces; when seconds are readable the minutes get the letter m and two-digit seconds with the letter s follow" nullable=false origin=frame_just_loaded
3h15
